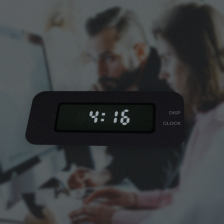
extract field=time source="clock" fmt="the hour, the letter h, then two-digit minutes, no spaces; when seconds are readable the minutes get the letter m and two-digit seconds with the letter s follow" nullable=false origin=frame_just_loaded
4h16
